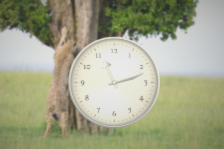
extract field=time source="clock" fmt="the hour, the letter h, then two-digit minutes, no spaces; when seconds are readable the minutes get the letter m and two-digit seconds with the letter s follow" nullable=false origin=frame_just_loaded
11h12
